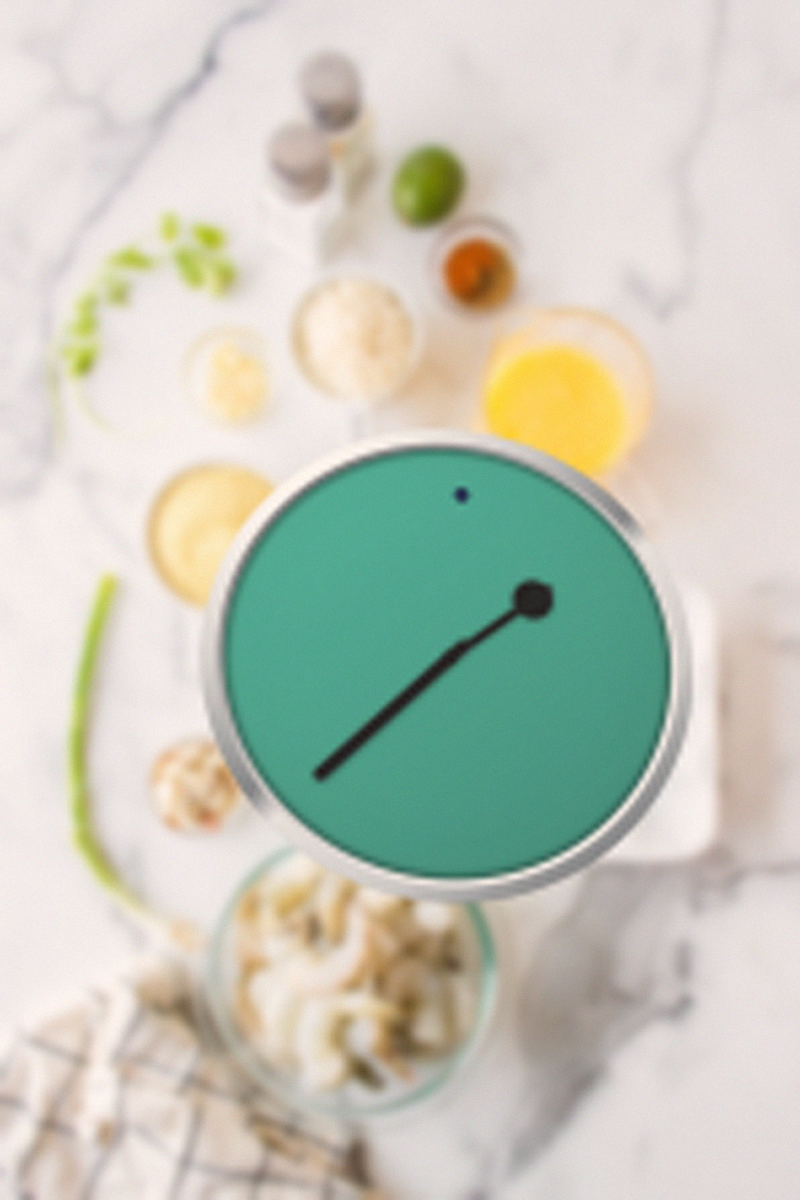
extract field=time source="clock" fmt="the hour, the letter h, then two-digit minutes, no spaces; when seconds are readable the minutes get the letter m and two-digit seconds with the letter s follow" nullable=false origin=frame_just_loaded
1h37
